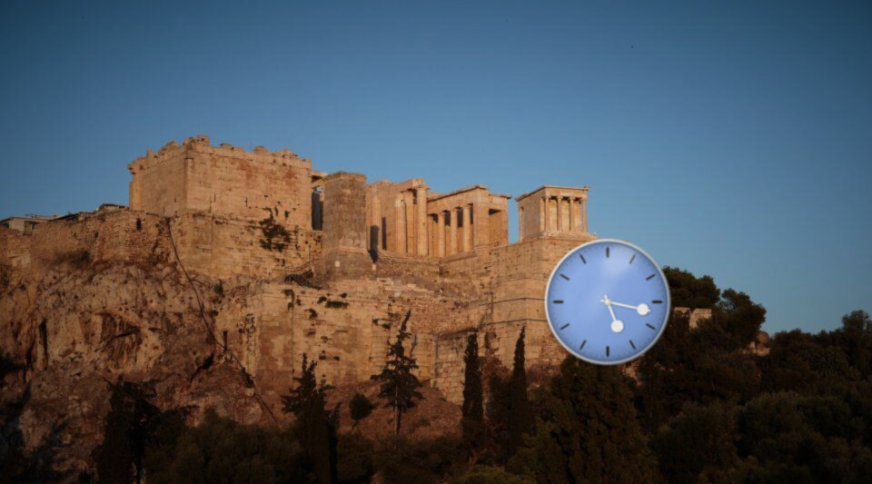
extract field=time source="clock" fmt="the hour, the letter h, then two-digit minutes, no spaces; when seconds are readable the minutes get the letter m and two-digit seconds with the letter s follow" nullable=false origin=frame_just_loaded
5h17
